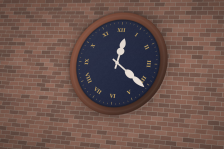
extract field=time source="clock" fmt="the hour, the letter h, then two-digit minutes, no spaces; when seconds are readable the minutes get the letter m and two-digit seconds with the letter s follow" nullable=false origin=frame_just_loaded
12h21
